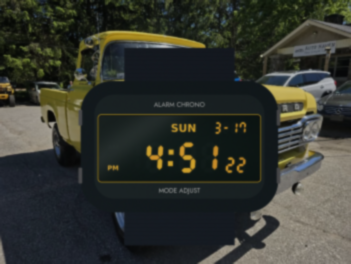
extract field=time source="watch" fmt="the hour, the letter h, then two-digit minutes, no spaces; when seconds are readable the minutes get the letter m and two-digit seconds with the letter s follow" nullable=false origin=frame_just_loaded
4h51m22s
